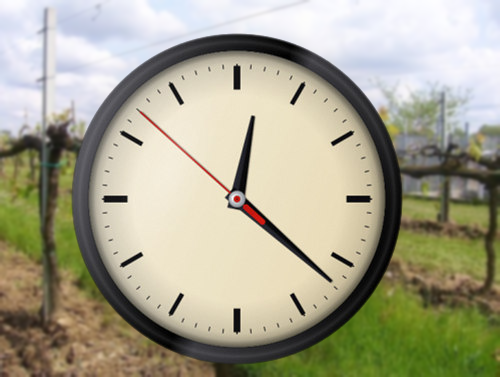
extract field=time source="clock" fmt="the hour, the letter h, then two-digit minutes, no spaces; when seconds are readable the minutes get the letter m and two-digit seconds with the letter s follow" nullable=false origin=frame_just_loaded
12h21m52s
